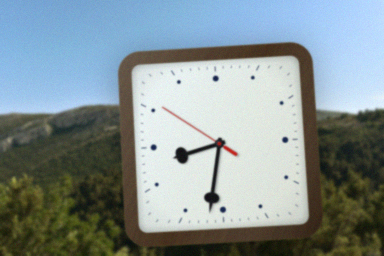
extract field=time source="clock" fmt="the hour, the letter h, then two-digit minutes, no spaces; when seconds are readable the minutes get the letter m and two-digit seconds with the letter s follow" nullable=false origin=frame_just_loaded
8h31m51s
